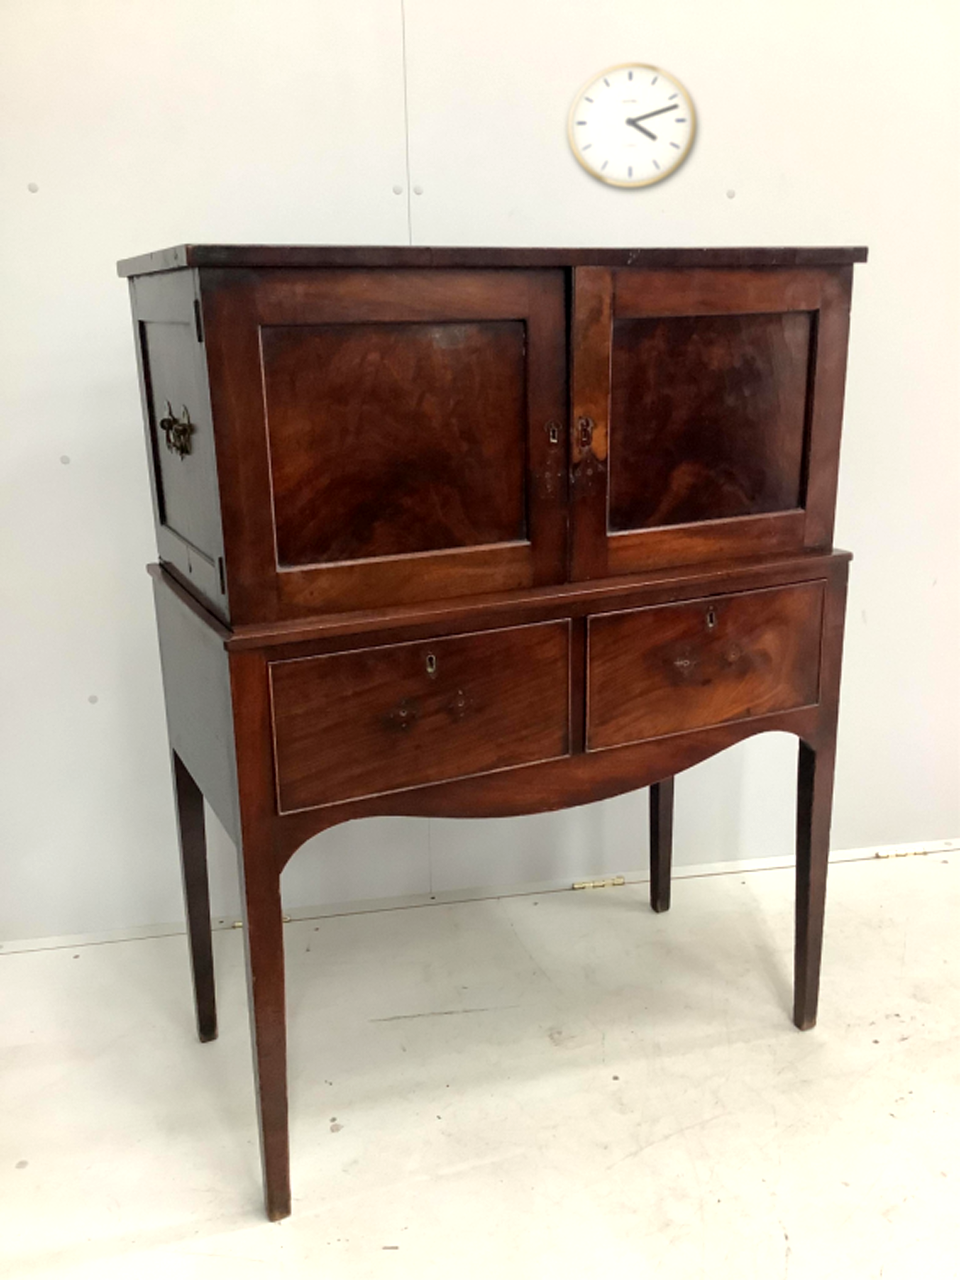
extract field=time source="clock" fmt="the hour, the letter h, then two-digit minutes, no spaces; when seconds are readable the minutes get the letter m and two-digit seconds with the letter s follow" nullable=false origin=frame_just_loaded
4h12
